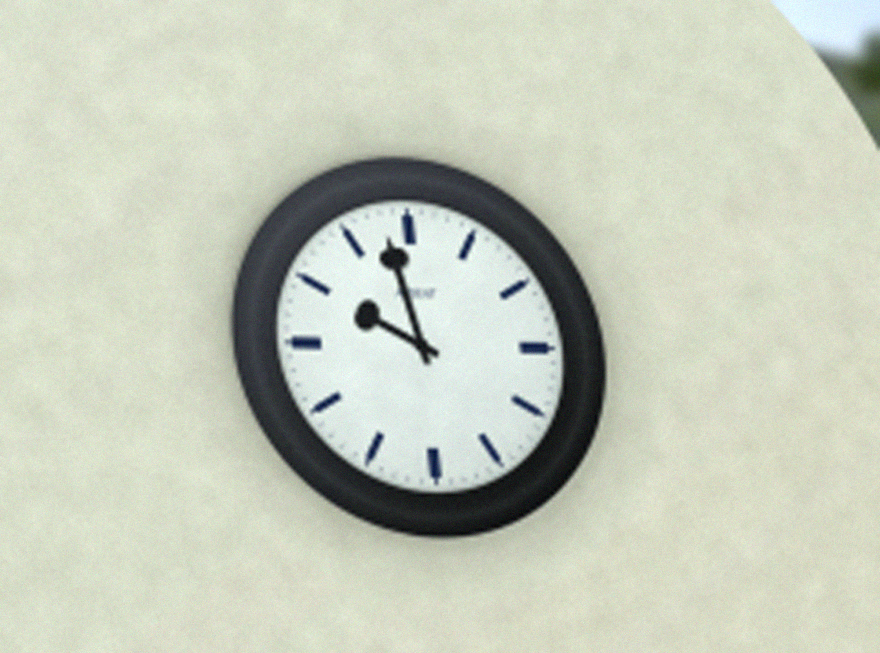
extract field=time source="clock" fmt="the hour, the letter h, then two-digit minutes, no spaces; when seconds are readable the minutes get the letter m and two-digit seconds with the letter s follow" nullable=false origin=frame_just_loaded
9h58
